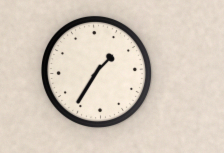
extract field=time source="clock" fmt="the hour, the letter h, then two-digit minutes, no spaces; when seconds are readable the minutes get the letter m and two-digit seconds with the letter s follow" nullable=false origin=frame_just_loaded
1h36
